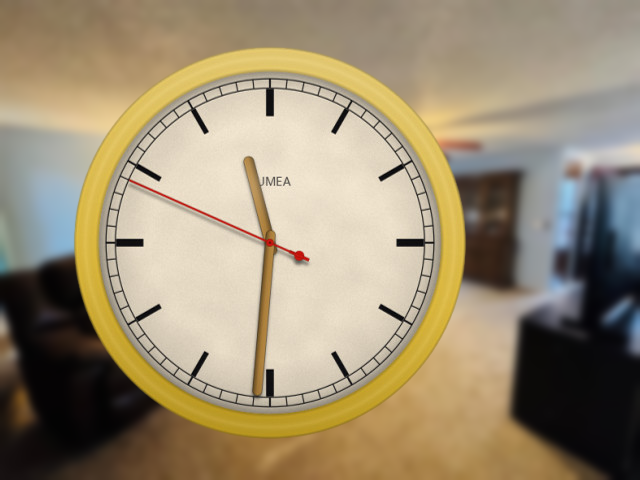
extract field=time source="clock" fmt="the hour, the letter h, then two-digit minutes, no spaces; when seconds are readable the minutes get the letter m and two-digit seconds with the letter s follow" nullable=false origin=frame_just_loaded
11h30m49s
